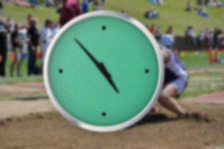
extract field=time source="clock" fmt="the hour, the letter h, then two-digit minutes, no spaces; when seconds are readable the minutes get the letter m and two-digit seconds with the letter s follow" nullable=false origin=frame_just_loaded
4h53
